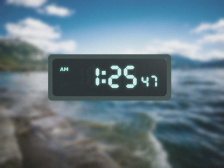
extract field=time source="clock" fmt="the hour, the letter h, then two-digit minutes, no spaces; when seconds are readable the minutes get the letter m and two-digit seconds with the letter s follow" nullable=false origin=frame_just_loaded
1h25m47s
